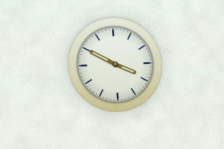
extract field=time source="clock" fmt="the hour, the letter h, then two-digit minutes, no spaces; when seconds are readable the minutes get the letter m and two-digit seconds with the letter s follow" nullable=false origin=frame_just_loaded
3h50
